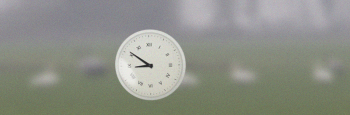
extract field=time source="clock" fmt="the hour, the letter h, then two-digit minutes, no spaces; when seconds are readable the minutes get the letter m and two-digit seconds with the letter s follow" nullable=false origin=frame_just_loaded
8h51
